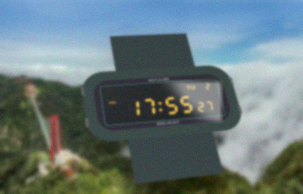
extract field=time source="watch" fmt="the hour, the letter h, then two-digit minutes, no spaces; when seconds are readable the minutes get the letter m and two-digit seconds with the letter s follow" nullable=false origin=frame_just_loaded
17h55
